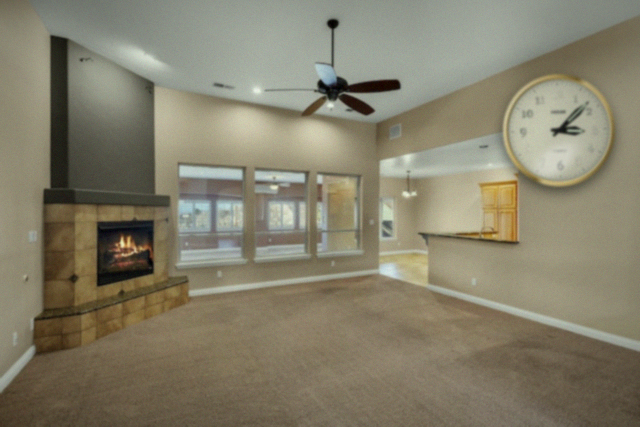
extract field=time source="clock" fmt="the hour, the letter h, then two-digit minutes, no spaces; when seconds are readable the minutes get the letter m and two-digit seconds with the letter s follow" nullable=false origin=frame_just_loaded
3h08
